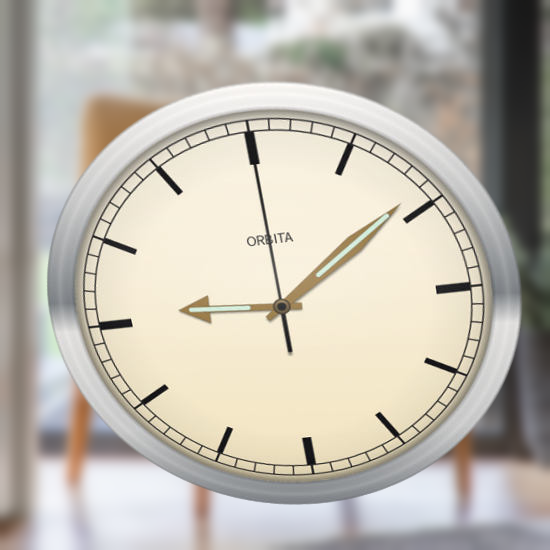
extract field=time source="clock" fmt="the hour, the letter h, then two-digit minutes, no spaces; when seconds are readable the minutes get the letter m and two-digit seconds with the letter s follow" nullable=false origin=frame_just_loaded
9h09m00s
